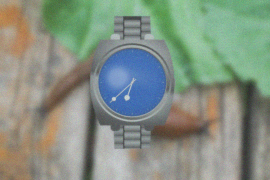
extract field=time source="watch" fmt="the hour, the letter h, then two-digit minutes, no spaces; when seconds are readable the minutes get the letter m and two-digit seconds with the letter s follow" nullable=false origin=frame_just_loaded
6h38
